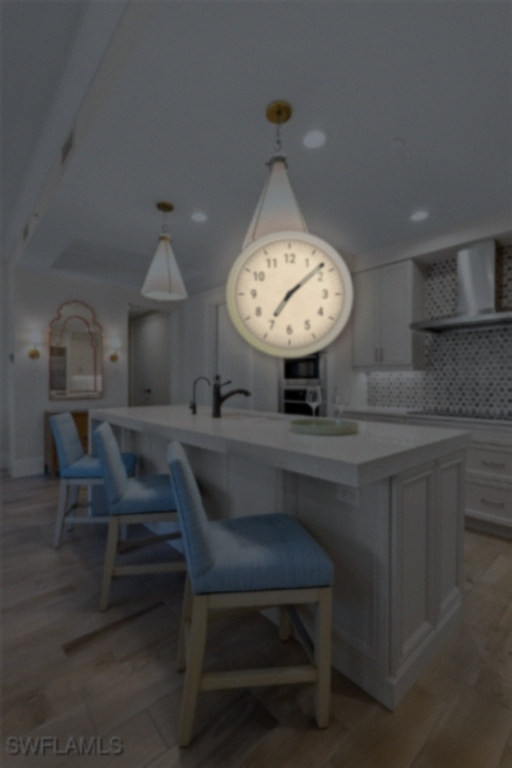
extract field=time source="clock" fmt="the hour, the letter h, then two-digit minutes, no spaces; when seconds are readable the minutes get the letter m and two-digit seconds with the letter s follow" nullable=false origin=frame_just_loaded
7h08
